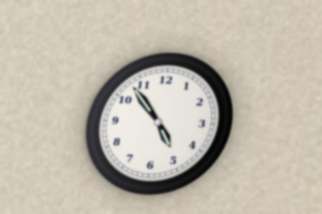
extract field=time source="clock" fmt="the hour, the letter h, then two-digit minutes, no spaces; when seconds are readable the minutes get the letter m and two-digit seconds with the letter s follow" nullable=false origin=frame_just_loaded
4h53
